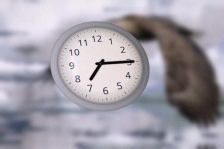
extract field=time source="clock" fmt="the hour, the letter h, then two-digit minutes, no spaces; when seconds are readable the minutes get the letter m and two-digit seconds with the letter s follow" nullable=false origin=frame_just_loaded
7h15
